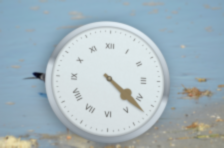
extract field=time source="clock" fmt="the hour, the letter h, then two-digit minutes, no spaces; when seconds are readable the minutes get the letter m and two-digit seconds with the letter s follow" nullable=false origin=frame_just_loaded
4h22
